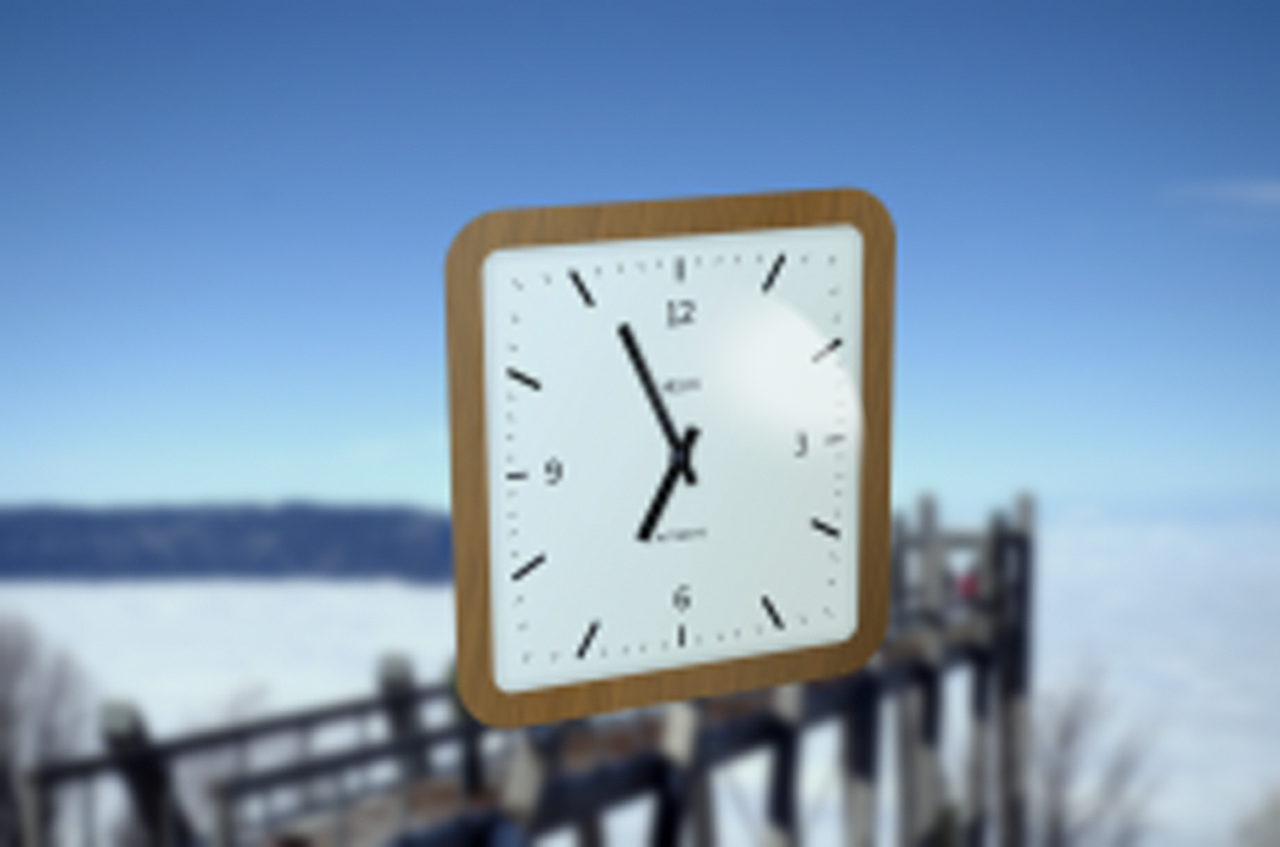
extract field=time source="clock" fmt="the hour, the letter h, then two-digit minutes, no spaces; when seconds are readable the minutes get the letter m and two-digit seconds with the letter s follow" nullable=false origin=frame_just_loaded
6h56
